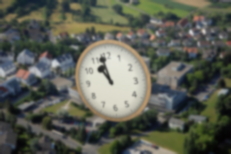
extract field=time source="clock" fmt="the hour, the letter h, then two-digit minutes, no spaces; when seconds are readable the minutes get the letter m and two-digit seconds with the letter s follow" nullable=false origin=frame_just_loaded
10h58
